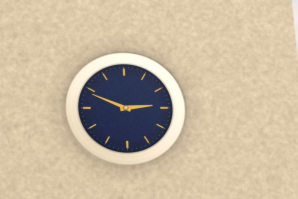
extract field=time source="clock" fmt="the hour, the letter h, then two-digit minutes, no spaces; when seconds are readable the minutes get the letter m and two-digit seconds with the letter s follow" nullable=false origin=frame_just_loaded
2h49
